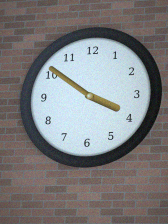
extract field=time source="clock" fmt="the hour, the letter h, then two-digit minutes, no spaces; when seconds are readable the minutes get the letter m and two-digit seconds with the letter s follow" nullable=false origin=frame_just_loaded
3h51
